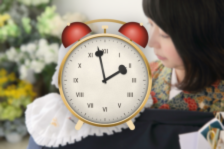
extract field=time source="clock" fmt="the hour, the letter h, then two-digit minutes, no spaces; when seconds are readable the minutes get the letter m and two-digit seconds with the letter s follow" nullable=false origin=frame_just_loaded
1h58
